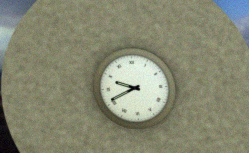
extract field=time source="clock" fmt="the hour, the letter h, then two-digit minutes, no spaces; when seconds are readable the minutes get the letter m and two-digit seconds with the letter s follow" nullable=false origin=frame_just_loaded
9h41
